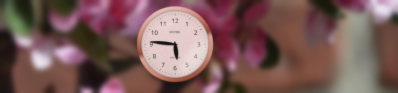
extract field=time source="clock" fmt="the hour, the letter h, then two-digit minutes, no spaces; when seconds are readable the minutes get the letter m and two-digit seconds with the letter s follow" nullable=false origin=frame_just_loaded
5h46
